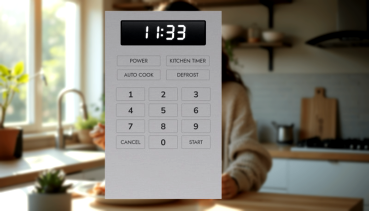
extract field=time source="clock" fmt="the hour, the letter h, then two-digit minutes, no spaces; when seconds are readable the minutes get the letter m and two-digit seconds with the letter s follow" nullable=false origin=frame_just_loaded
11h33
